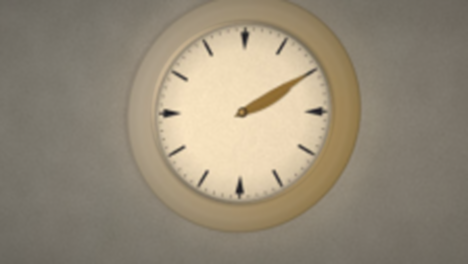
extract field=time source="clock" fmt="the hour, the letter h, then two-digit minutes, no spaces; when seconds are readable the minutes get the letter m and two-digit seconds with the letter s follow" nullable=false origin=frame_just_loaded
2h10
